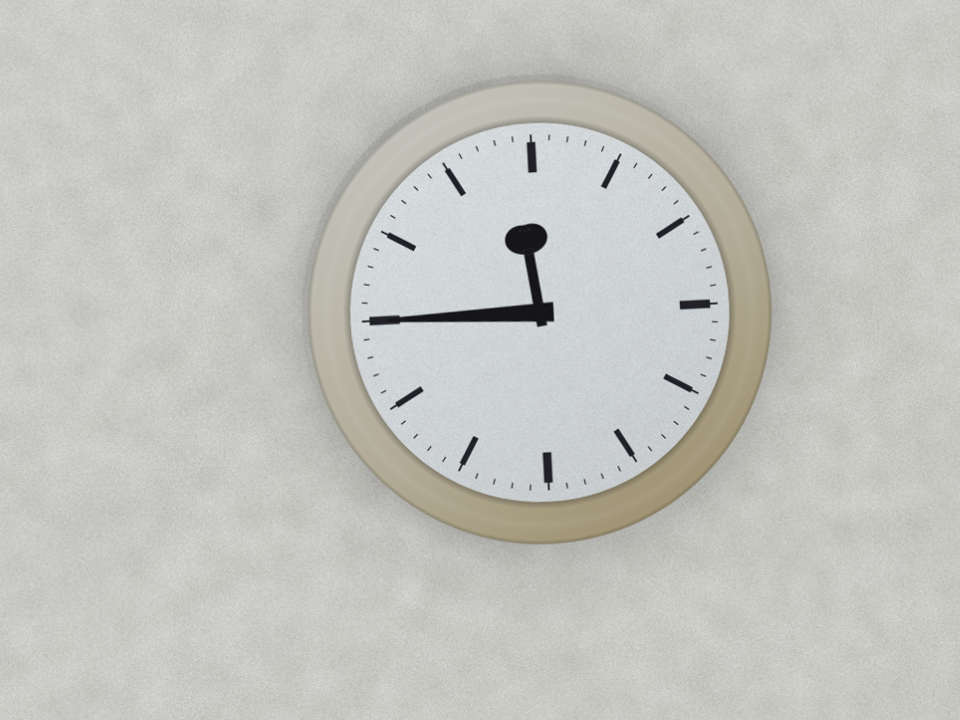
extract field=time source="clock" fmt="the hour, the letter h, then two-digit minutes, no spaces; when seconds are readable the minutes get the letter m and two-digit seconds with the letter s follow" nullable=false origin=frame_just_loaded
11h45
